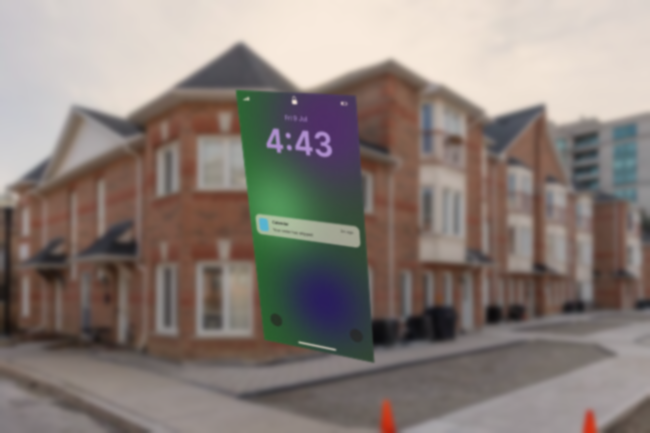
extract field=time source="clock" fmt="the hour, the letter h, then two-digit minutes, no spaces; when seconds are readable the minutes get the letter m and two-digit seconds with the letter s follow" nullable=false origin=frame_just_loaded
4h43
